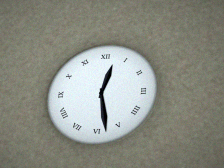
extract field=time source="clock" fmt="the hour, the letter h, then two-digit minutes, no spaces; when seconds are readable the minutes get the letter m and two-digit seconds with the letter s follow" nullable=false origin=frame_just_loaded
12h28
